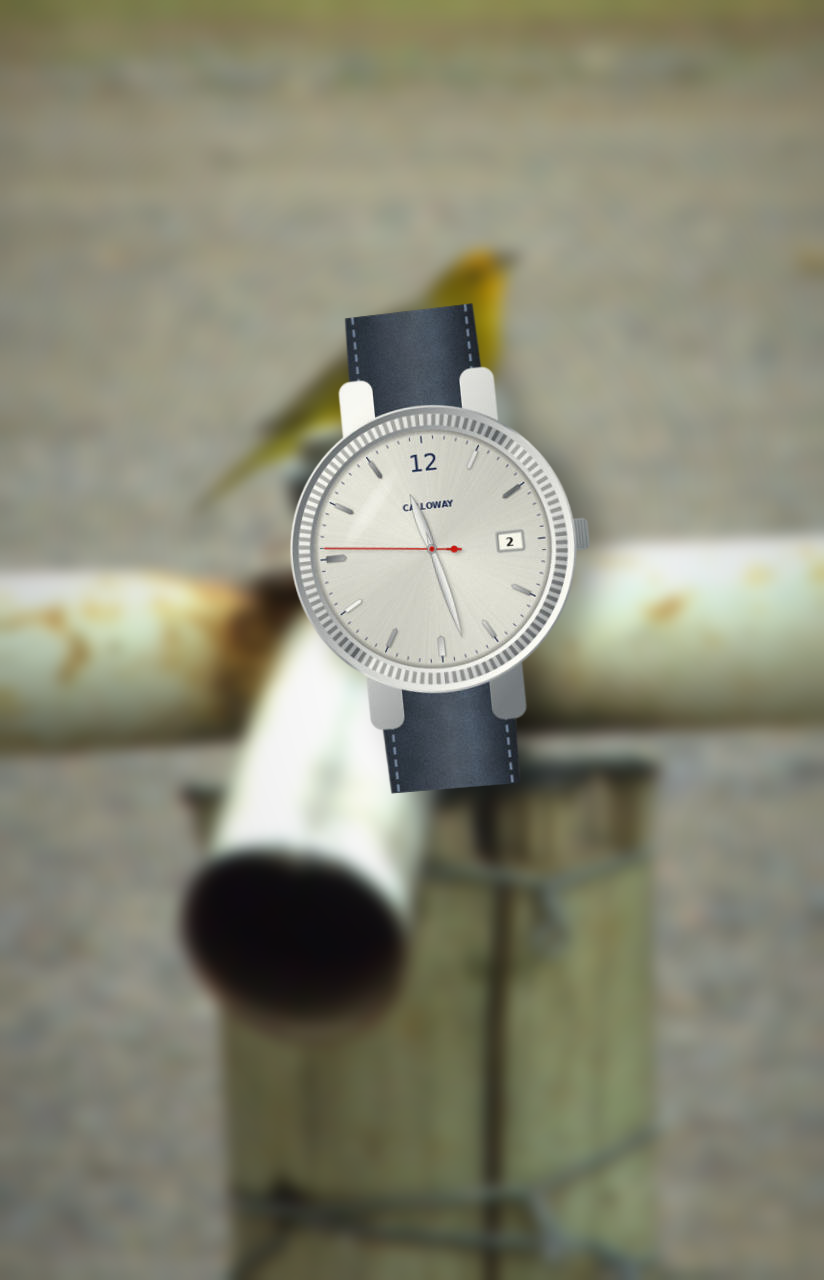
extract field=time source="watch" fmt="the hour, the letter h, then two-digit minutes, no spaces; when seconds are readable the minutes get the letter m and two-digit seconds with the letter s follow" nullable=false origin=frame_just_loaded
11h27m46s
